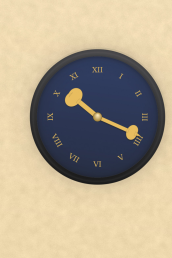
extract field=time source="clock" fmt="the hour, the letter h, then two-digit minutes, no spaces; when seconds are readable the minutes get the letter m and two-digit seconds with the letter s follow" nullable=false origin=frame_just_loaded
10h19
